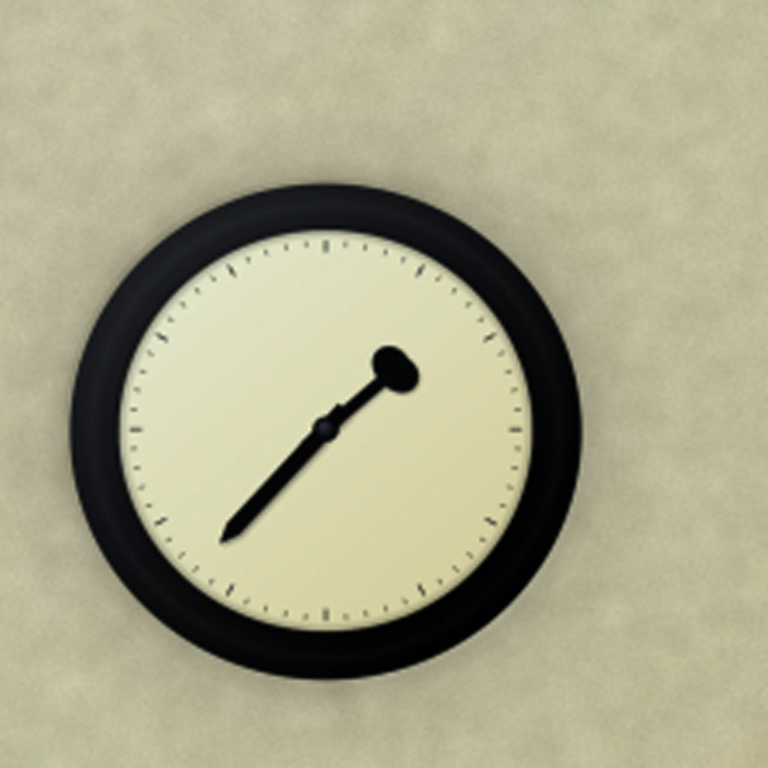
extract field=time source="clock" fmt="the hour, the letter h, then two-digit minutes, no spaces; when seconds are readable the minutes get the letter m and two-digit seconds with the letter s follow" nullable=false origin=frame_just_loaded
1h37
